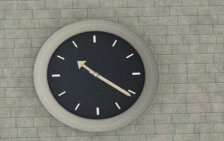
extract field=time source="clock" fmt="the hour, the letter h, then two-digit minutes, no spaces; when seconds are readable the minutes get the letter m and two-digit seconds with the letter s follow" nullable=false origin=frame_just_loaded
10h21
